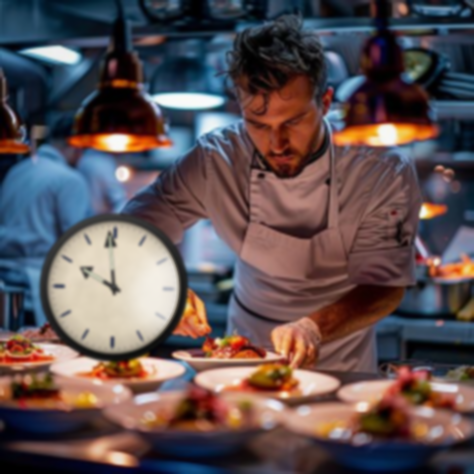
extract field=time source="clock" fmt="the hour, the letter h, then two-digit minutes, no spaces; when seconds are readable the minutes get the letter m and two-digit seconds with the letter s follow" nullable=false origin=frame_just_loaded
9h59
